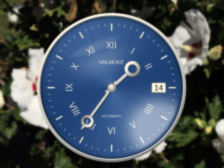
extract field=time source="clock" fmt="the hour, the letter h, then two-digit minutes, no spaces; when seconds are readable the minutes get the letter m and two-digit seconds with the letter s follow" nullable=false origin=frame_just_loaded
1h36
